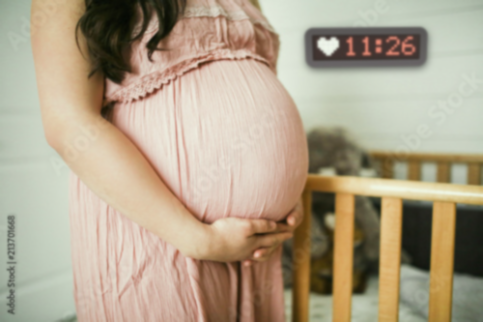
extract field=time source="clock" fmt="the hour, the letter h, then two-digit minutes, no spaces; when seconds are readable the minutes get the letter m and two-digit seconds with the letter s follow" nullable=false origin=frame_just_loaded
11h26
